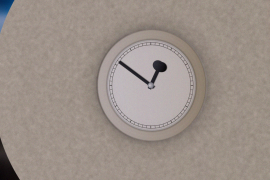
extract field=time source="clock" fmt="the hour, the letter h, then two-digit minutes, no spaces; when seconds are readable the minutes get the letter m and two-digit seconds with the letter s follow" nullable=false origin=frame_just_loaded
12h51
